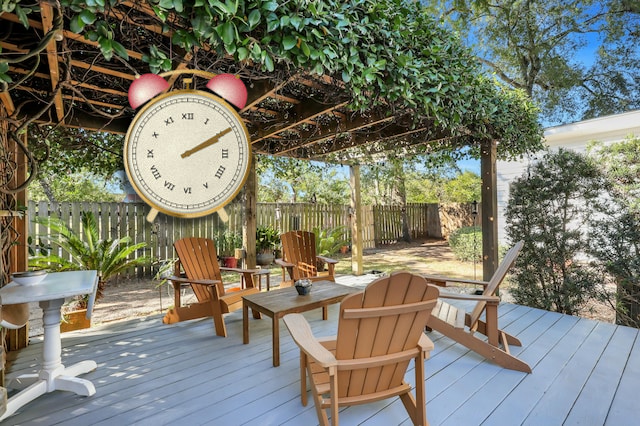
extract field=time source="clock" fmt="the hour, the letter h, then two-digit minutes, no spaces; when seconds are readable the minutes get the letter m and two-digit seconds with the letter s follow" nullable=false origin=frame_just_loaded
2h10
